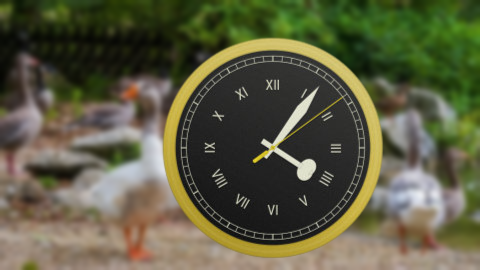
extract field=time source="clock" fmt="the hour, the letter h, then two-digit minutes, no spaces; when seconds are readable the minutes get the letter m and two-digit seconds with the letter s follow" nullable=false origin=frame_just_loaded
4h06m09s
